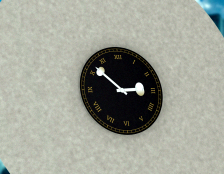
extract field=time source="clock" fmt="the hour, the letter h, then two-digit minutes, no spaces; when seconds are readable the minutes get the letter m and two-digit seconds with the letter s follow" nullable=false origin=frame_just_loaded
2h52
